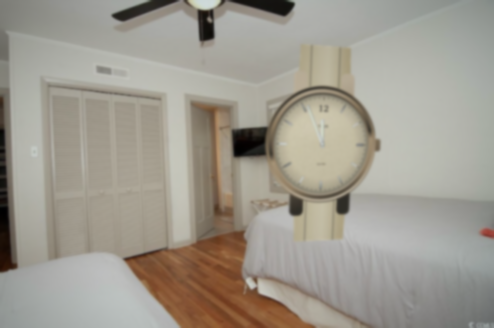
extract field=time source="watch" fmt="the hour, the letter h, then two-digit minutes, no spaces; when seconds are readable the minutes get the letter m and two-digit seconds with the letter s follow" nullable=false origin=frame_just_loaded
11h56
